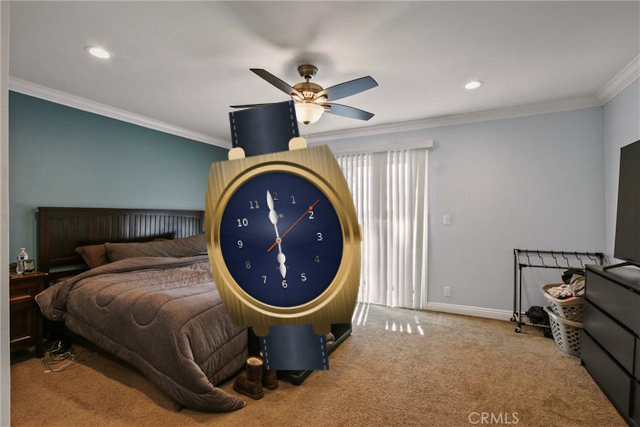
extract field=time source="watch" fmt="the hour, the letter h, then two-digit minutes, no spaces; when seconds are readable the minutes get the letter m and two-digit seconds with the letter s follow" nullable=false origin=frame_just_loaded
5h59m09s
